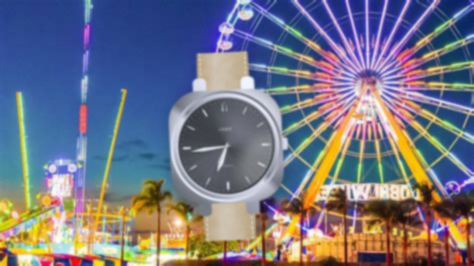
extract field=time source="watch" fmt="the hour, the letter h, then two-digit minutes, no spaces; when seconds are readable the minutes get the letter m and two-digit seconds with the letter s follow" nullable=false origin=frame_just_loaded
6h44
